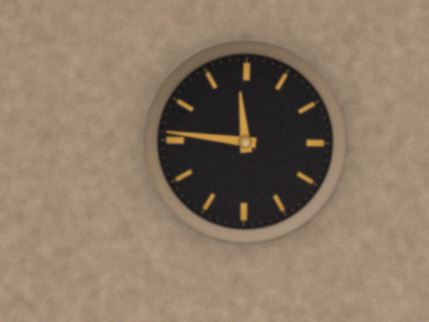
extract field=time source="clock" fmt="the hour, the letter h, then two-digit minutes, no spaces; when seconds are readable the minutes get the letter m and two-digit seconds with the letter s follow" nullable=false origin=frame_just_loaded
11h46
